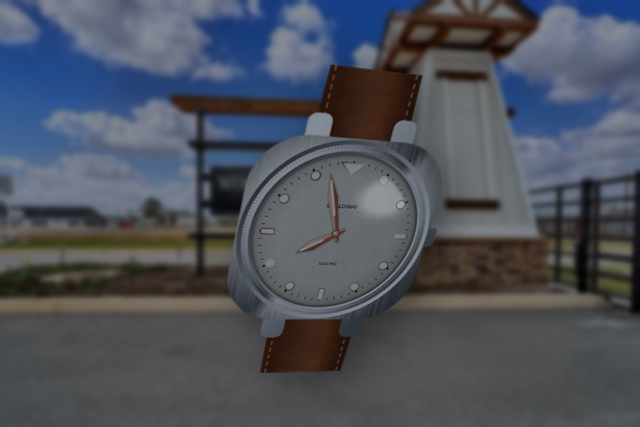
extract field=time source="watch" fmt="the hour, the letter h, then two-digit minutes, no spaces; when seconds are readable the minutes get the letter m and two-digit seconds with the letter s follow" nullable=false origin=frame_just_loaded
7h57
